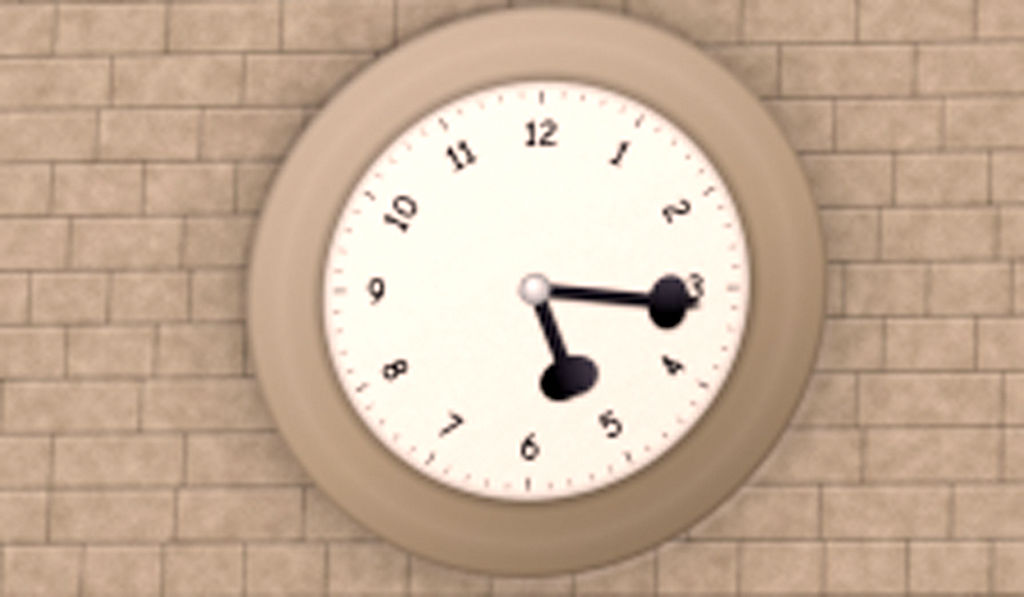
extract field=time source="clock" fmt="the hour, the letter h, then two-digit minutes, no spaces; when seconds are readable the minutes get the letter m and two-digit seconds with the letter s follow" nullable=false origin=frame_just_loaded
5h16
